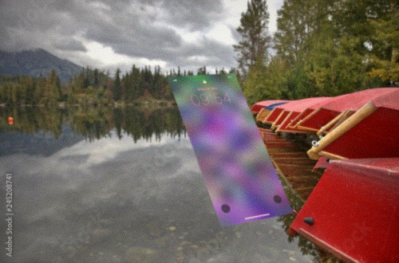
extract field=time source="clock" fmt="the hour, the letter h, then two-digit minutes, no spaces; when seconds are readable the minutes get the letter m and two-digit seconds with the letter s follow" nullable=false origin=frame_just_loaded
9h54
